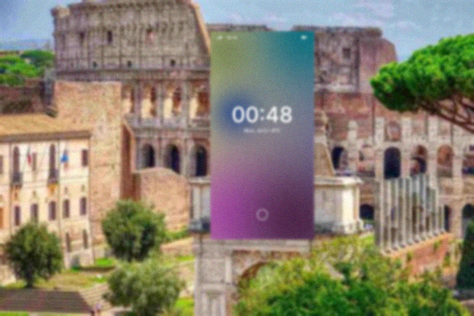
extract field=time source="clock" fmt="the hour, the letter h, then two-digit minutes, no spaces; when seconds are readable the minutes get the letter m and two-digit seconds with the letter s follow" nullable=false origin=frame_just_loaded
0h48
